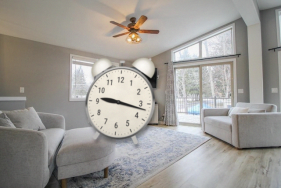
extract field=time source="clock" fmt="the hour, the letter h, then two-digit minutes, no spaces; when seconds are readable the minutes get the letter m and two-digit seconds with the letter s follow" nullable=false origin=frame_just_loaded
9h17
